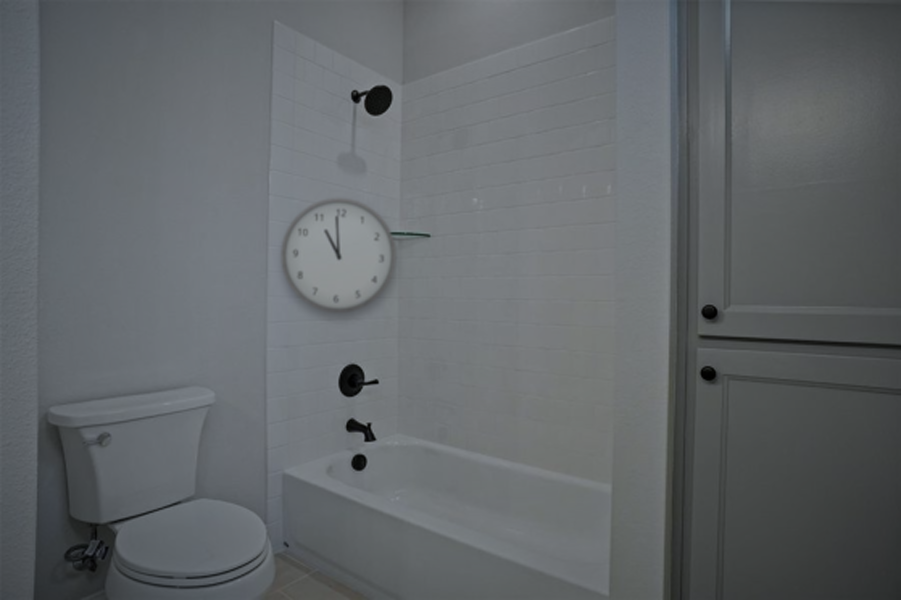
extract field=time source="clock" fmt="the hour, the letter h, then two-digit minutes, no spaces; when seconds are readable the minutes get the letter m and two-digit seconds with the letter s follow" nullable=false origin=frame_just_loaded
10h59
